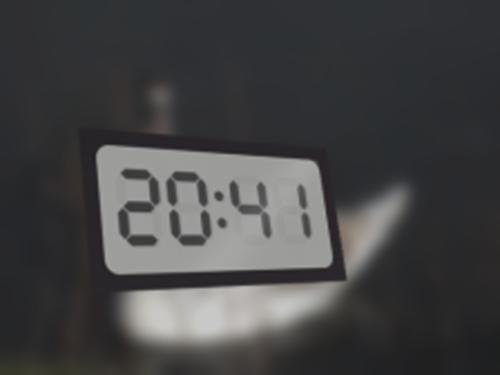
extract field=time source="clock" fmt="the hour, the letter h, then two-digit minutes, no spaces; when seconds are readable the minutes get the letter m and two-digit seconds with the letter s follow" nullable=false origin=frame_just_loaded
20h41
